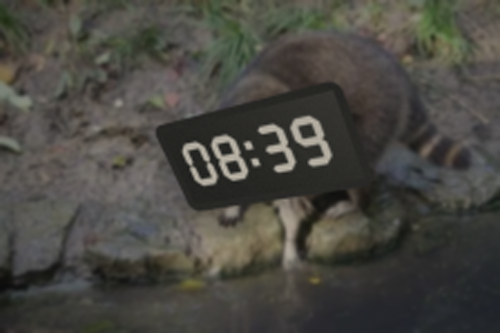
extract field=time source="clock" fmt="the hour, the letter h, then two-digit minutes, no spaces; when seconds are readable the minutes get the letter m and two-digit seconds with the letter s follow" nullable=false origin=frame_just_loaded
8h39
